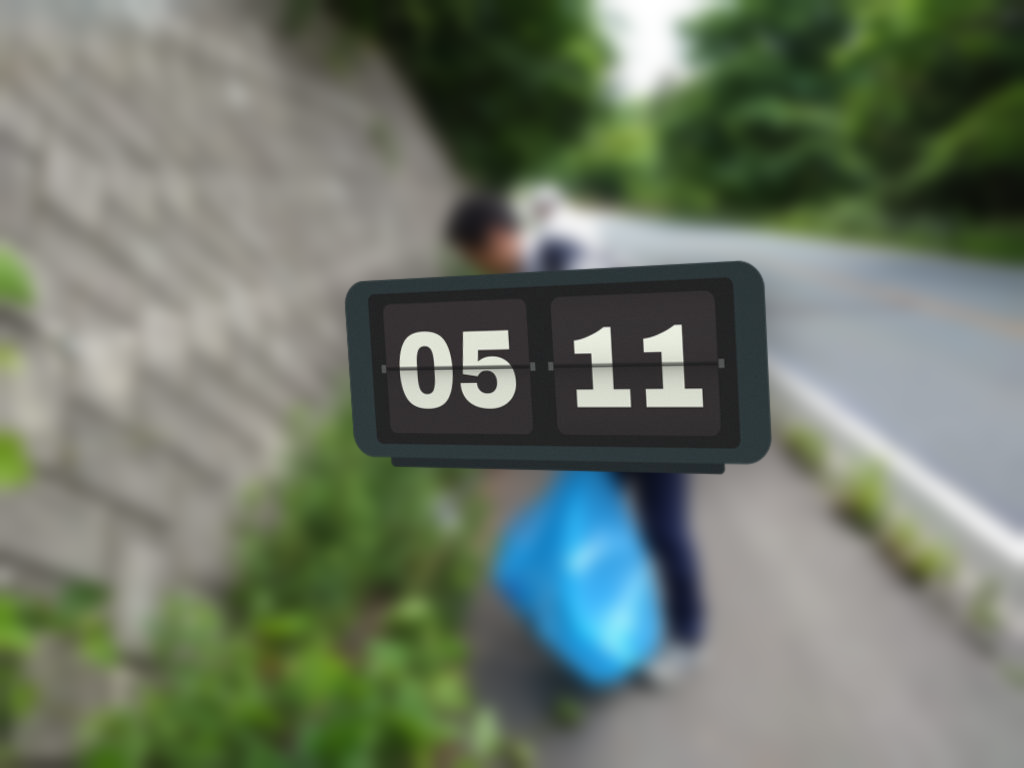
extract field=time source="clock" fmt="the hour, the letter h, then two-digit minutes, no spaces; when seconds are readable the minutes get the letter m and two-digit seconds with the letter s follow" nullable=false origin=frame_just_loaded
5h11
